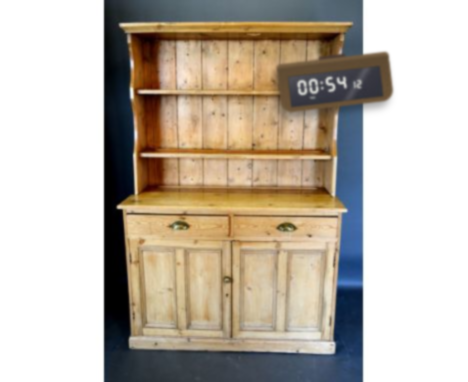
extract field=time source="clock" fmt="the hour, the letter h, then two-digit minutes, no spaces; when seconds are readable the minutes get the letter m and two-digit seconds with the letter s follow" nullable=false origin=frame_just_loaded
0h54
